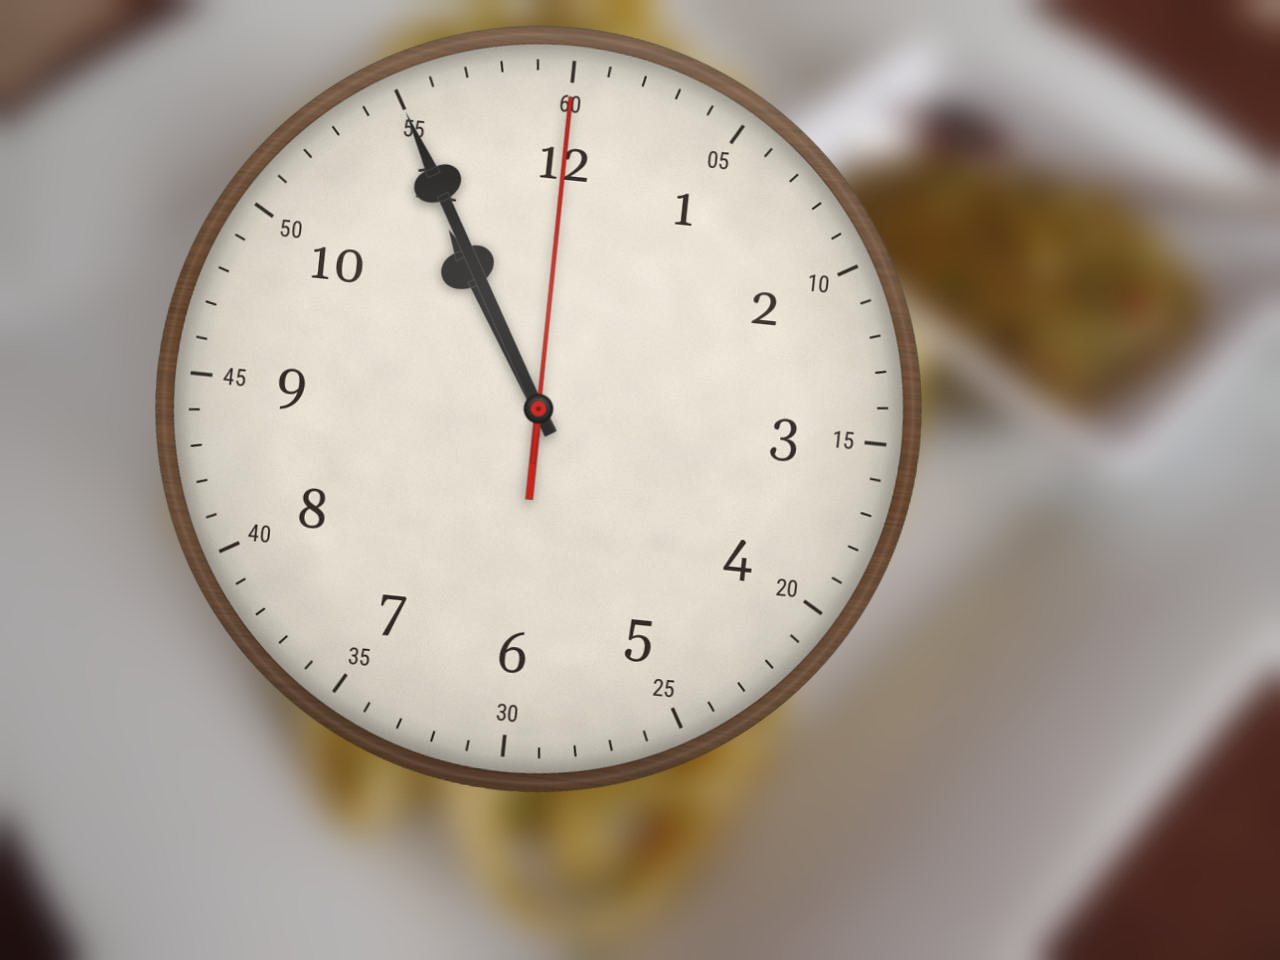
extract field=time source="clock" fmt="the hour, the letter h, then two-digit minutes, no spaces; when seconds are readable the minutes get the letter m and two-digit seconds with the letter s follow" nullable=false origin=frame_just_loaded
10h55m00s
